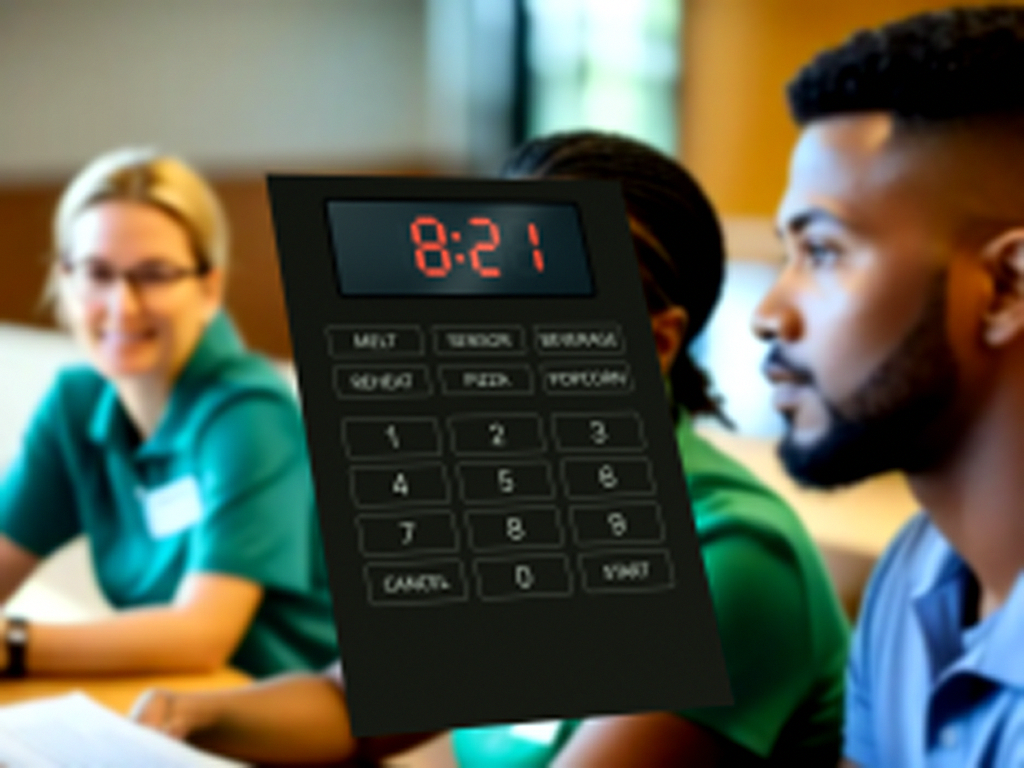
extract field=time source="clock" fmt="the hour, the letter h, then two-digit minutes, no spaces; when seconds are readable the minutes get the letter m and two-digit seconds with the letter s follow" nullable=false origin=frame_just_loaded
8h21
